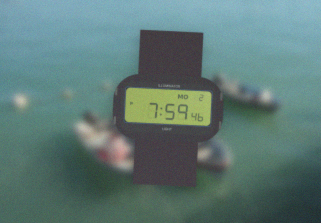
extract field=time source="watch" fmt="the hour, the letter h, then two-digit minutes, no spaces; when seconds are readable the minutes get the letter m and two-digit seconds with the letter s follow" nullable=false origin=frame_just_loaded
7h59
